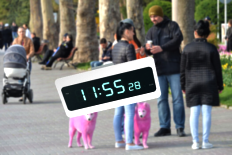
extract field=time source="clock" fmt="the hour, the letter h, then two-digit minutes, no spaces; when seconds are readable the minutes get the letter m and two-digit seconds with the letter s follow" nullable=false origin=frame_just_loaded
11h55m28s
